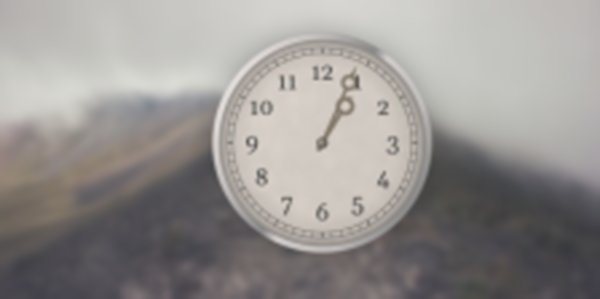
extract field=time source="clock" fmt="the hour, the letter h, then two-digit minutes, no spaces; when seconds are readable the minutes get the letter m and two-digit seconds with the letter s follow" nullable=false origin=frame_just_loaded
1h04
